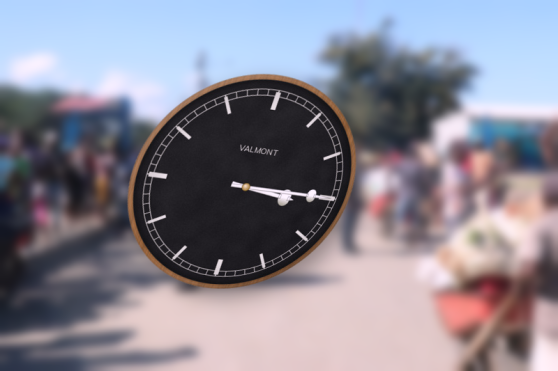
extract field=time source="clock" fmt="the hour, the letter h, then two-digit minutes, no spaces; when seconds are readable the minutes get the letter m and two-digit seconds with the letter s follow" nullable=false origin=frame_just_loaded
3h15
